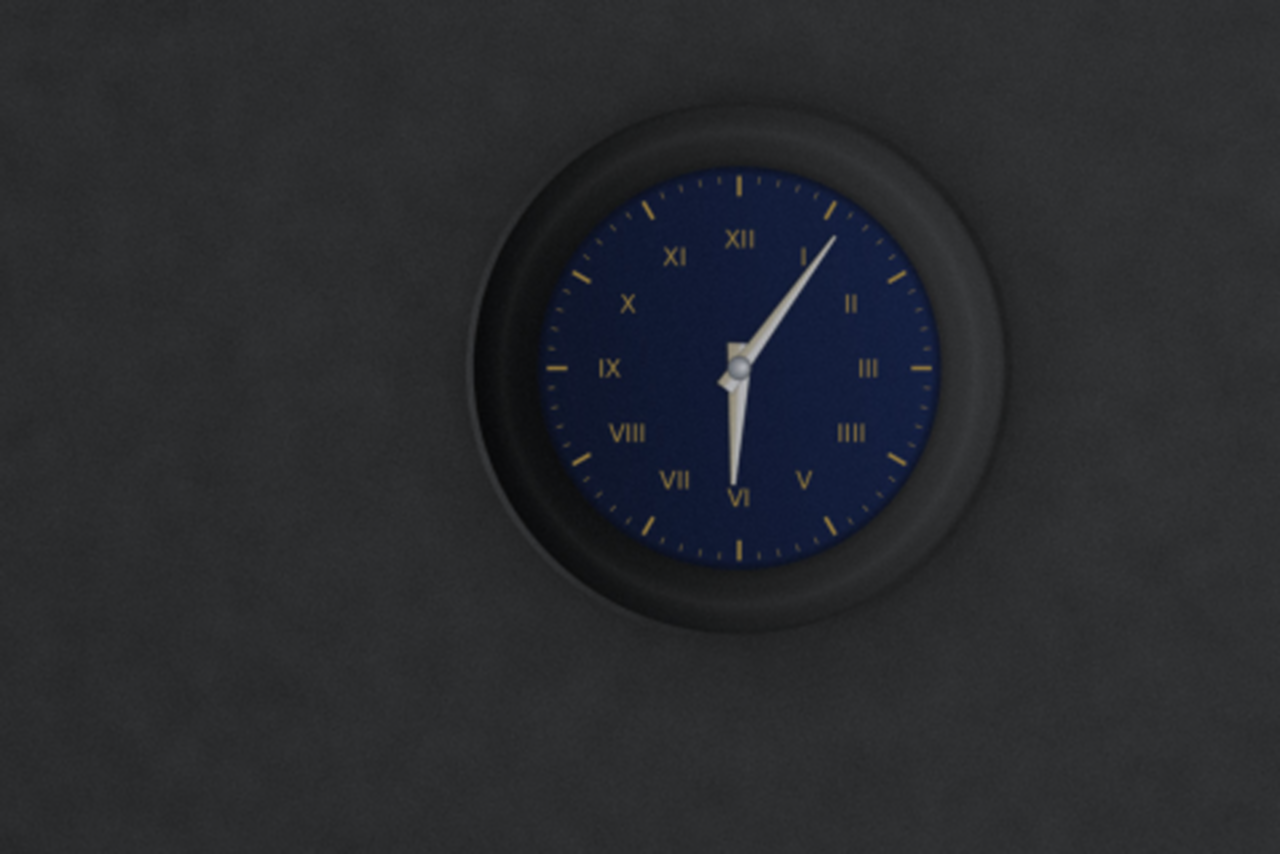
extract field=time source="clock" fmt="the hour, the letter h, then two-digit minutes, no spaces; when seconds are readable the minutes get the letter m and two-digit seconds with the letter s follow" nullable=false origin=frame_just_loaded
6h06
